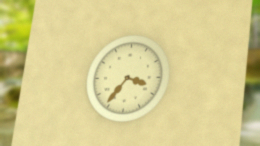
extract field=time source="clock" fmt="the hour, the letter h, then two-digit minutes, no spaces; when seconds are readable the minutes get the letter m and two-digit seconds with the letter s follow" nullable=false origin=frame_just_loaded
3h36
